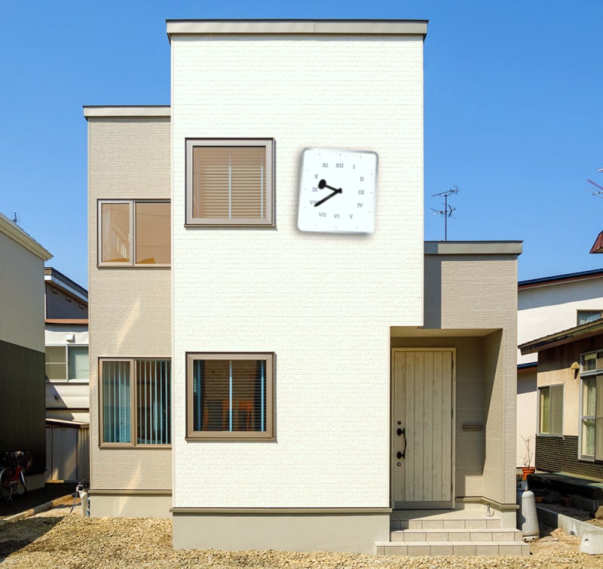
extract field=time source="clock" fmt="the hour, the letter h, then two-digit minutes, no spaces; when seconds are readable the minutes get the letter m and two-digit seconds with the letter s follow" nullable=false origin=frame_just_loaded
9h39
